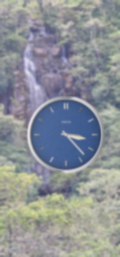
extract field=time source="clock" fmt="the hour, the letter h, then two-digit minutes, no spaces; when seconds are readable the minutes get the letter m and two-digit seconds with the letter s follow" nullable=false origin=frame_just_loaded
3h23
